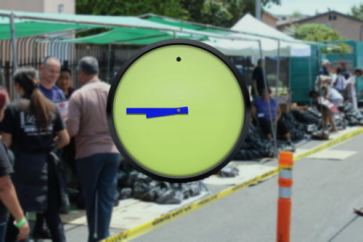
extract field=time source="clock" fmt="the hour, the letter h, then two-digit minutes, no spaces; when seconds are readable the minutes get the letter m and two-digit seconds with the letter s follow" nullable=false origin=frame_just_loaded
8h45
